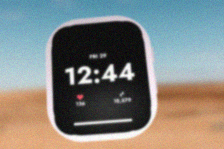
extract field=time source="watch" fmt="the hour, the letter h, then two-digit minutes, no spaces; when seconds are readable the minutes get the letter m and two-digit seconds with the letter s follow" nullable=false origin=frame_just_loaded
12h44
